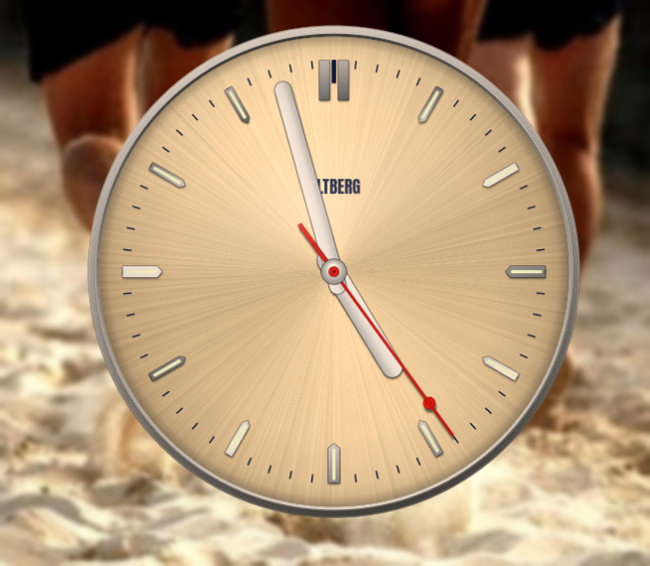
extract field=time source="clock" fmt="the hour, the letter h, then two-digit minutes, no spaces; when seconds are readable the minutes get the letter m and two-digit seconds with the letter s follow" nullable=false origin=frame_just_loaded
4h57m24s
